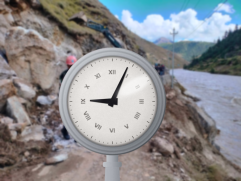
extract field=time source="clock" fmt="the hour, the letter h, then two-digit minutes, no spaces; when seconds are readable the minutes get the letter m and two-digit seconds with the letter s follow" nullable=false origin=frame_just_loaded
9h04
